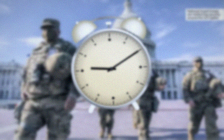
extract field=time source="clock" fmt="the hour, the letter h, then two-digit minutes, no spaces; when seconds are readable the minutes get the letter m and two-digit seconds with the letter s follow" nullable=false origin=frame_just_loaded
9h10
